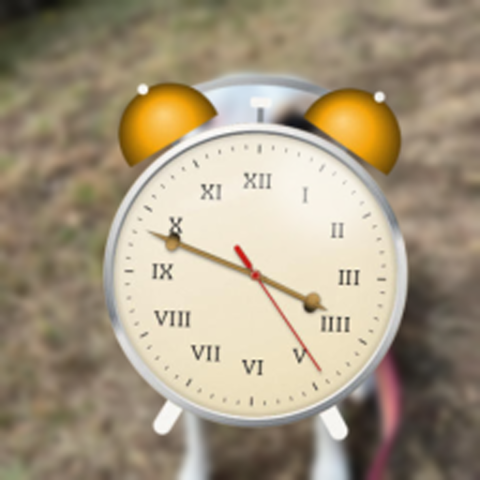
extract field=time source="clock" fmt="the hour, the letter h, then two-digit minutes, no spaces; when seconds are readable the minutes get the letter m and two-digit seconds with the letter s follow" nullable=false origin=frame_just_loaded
3h48m24s
